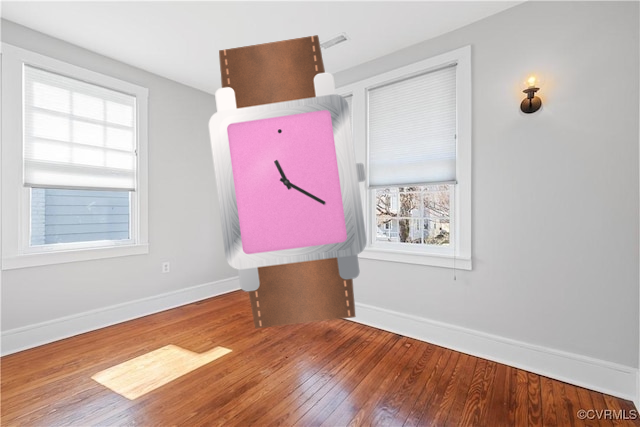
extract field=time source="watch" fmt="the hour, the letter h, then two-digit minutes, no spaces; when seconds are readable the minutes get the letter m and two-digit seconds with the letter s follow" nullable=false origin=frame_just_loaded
11h21
